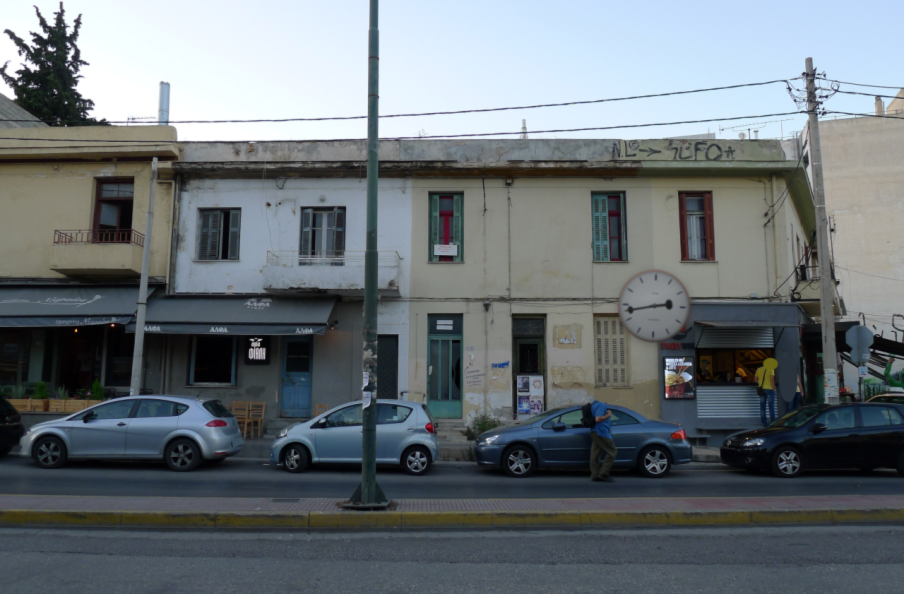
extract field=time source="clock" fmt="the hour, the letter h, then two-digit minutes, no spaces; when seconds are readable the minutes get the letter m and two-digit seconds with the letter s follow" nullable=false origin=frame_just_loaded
2h43
